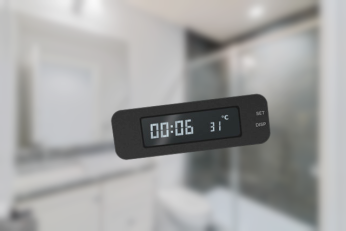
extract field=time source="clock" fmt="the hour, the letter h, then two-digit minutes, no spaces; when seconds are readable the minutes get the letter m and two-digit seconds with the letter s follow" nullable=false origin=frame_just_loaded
0h06
